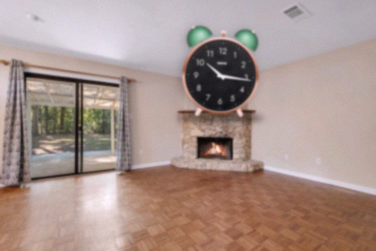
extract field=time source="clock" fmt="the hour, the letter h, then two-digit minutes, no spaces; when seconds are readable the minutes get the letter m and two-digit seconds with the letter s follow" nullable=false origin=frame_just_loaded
10h16
